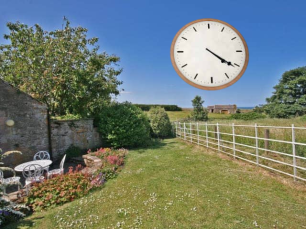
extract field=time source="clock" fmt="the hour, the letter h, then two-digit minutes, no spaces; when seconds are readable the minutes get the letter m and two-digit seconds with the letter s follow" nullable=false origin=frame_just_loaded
4h21
